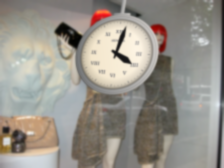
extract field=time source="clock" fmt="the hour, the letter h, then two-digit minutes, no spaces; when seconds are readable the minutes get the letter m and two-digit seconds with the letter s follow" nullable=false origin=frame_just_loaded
4h02
